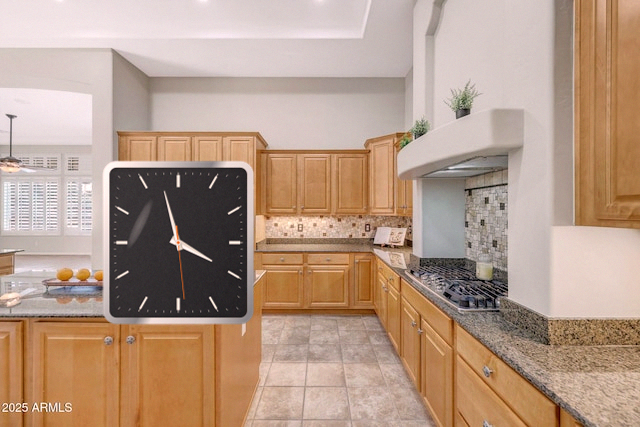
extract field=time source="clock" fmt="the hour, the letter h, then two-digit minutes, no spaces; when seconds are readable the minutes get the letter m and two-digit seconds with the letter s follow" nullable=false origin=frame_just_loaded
3h57m29s
